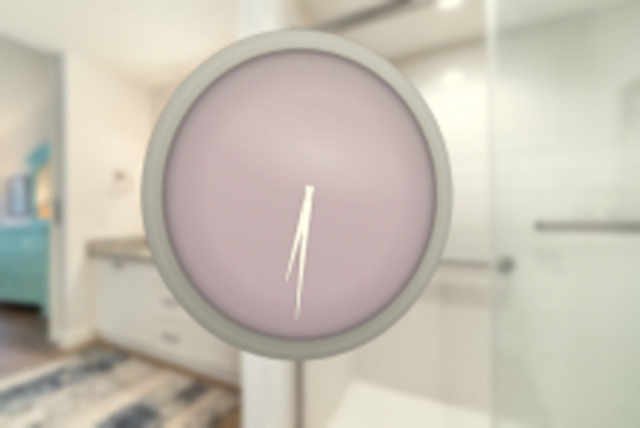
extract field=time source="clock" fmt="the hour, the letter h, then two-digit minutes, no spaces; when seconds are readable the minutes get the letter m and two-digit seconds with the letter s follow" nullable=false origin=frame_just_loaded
6h31
